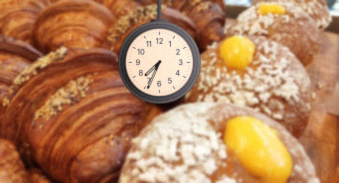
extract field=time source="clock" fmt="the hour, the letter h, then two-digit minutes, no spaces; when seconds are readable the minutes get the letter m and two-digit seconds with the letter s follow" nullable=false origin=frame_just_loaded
7h34
